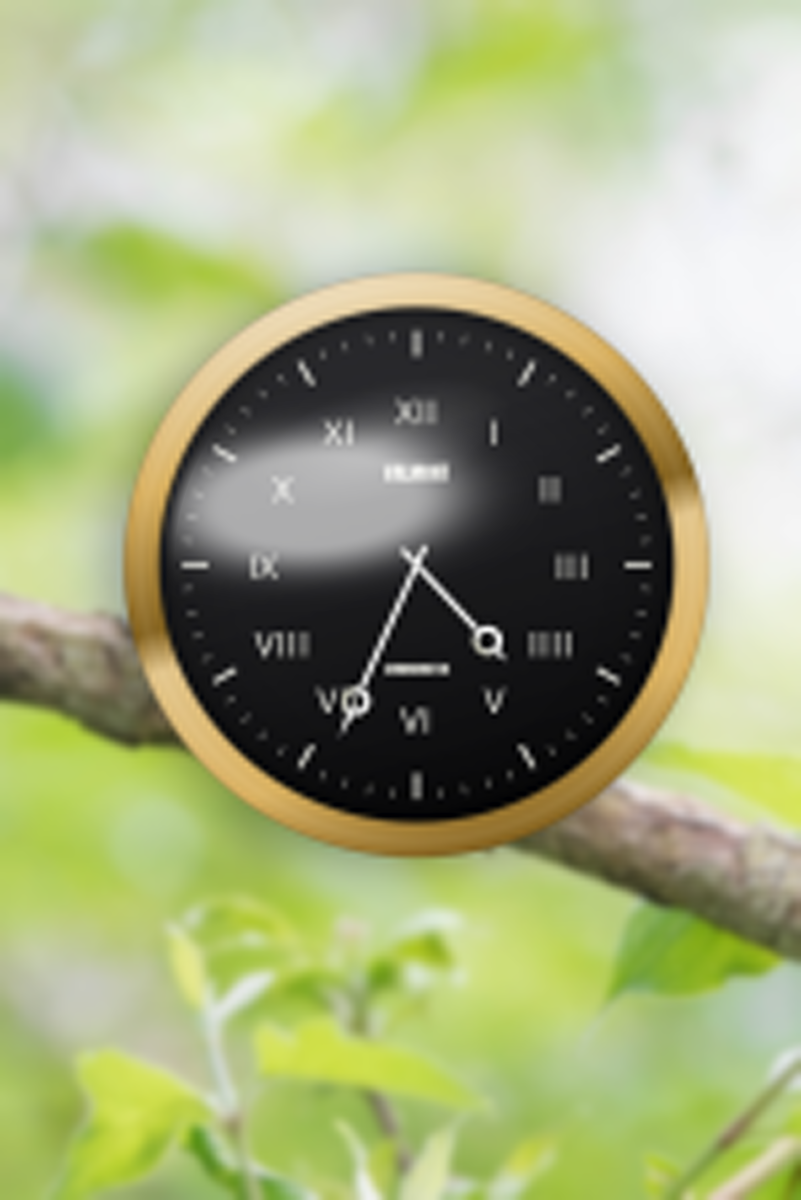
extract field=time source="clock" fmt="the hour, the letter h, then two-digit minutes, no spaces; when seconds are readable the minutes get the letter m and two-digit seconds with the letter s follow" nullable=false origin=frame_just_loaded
4h34
